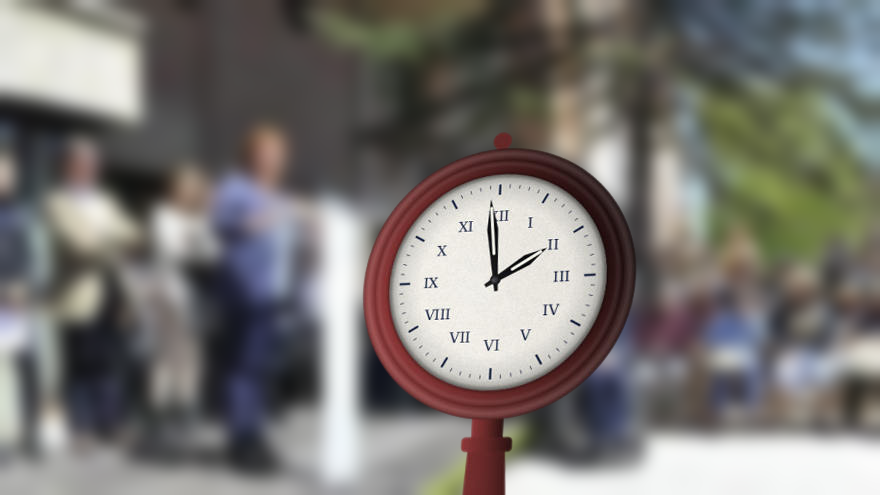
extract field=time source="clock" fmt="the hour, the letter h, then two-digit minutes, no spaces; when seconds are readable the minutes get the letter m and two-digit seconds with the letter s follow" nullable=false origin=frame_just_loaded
1h59
